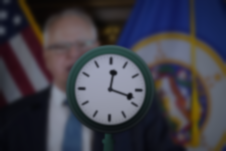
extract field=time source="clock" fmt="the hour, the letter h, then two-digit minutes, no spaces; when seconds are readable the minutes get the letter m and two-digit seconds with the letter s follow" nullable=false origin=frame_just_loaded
12h18
